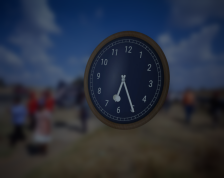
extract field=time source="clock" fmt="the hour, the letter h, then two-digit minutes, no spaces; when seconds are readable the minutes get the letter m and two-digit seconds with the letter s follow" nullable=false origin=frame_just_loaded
6h25
